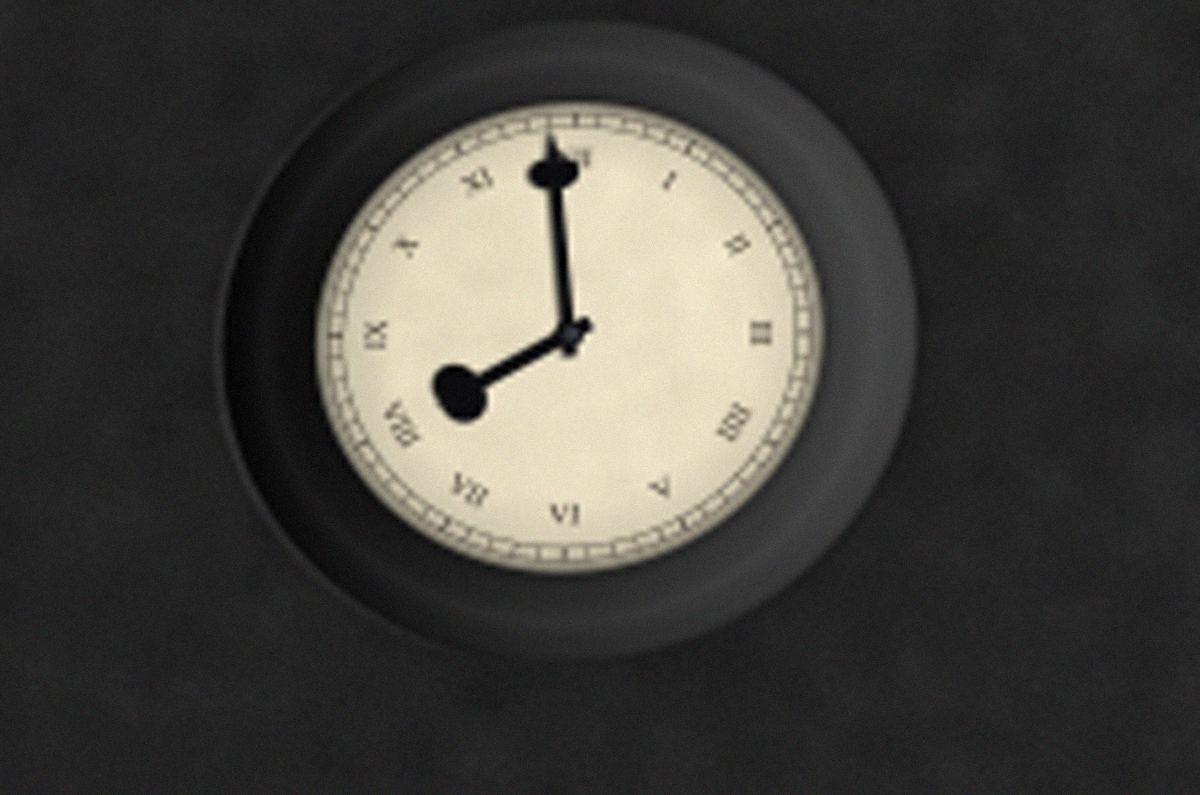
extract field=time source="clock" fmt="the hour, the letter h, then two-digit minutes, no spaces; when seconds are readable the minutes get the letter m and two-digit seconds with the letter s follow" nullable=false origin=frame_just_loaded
7h59
